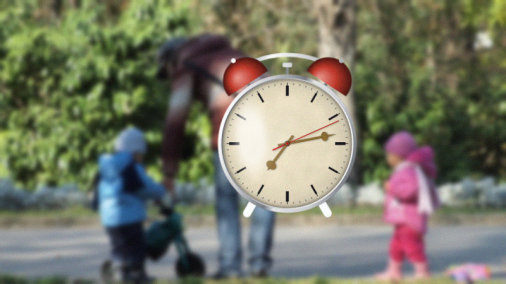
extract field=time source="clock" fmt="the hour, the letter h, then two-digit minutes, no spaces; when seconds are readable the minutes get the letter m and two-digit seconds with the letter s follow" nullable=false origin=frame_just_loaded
7h13m11s
